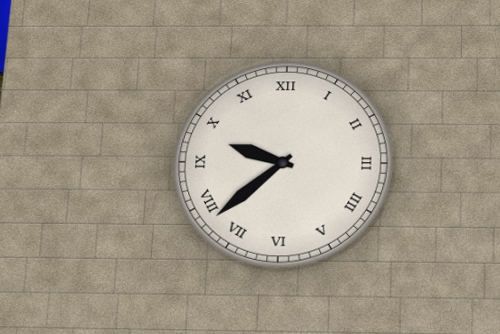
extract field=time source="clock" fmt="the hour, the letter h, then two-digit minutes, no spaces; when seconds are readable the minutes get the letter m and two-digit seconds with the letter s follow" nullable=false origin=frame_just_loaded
9h38
